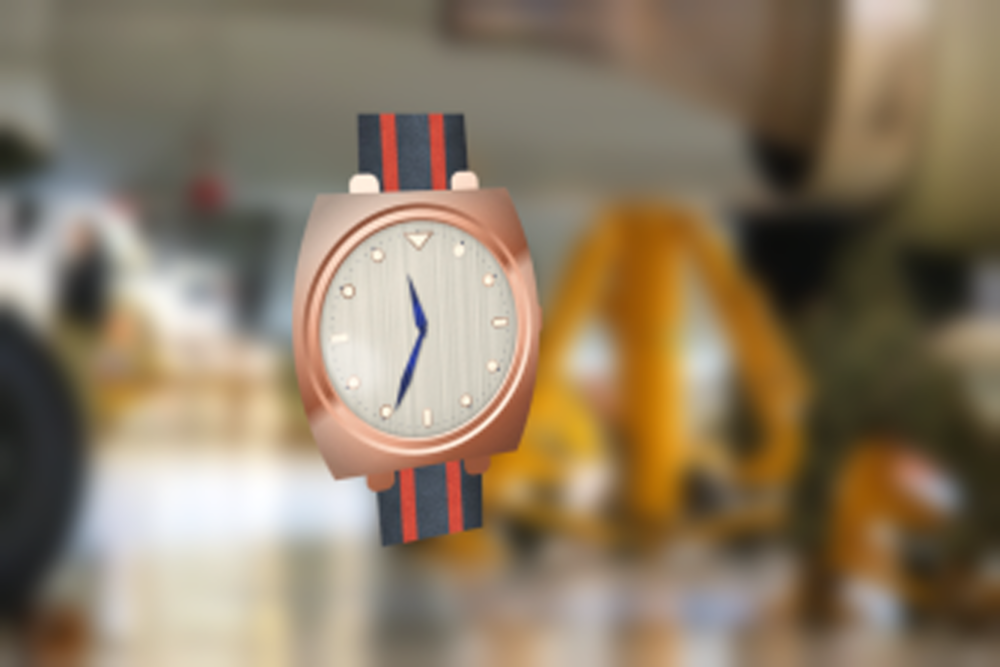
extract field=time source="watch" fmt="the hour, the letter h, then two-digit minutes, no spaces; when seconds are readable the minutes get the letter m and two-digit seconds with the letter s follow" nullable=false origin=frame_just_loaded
11h34
